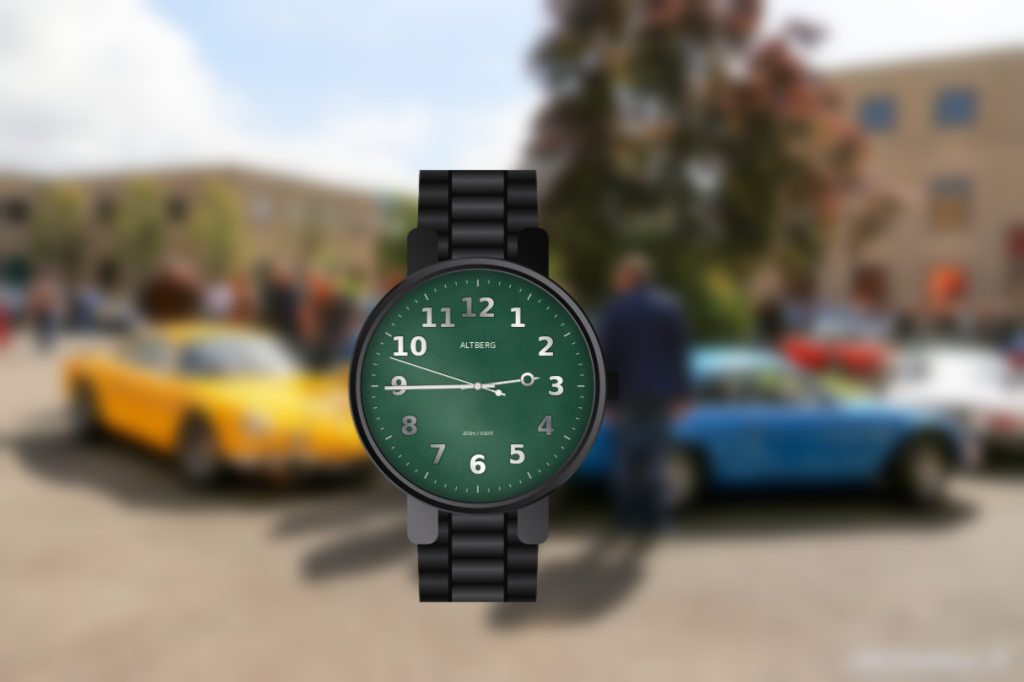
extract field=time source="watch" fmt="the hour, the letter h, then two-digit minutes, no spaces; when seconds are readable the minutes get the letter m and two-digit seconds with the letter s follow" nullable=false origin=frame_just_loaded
2h44m48s
